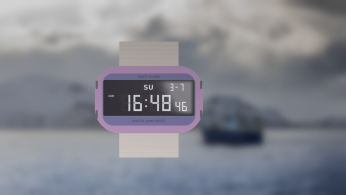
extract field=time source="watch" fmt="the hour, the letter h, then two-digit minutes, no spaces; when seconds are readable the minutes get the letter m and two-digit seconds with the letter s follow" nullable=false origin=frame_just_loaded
16h48m46s
